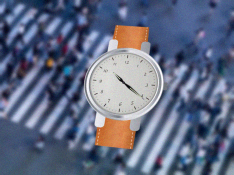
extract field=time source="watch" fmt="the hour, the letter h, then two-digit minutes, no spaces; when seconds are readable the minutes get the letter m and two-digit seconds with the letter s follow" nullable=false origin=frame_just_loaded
10h21
